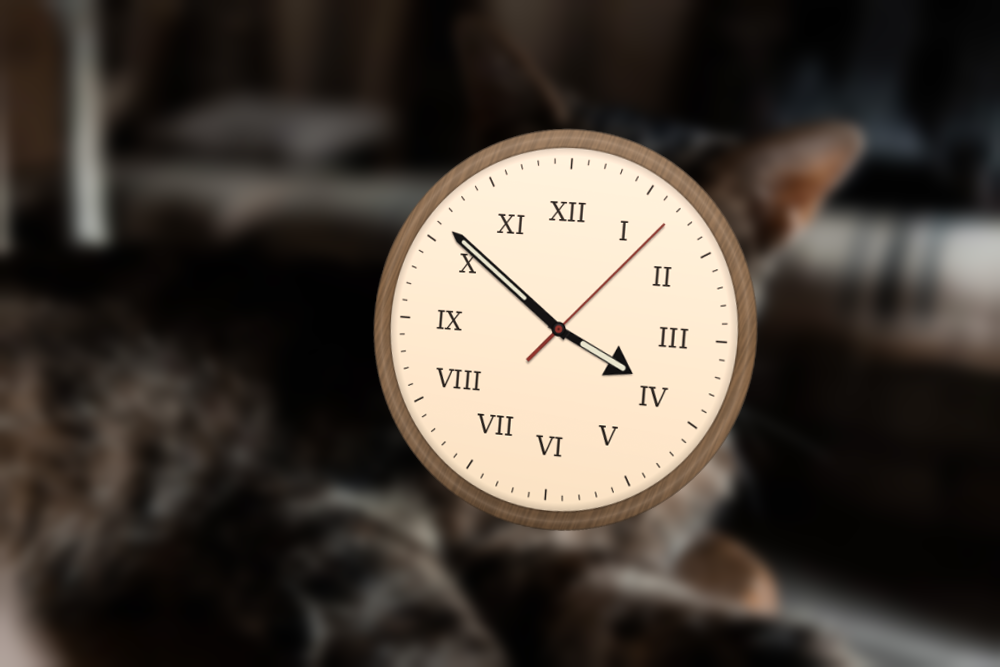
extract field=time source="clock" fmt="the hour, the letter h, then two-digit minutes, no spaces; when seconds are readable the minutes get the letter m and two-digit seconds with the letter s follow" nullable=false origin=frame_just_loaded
3h51m07s
